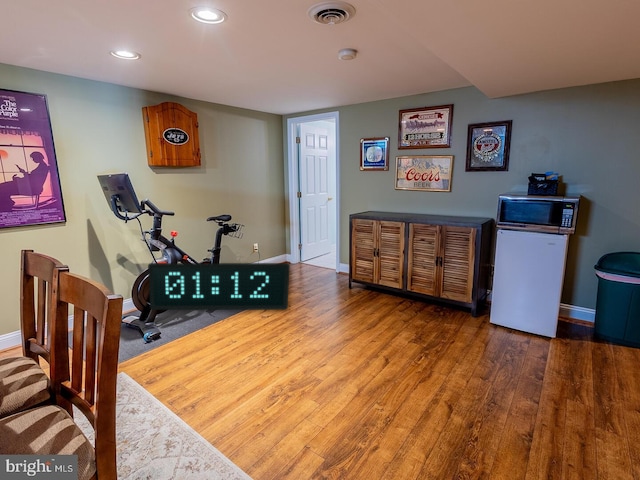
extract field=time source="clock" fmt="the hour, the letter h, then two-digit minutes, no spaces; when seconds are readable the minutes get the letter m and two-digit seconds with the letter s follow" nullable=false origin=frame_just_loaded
1h12
